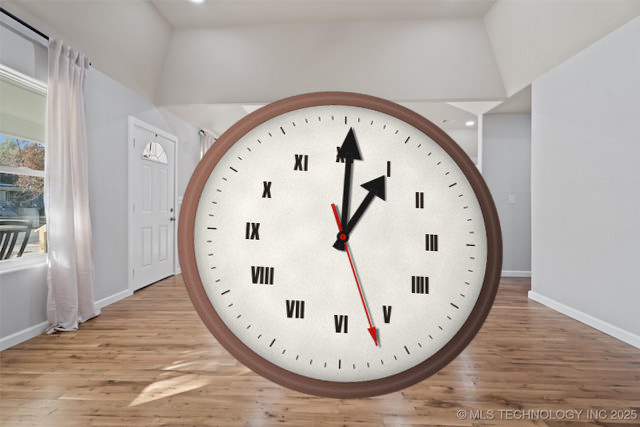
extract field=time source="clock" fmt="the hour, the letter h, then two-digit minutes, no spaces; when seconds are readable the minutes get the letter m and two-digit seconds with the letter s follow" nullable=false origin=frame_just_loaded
1h00m27s
